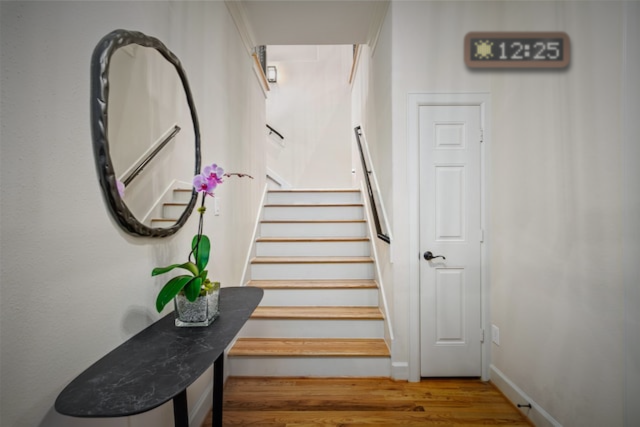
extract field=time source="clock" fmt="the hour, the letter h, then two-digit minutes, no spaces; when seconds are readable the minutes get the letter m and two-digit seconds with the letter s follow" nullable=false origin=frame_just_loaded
12h25
